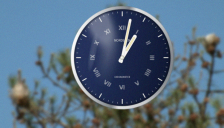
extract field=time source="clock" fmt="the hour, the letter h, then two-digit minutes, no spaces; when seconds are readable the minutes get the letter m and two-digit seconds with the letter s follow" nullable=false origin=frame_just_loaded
1h02
